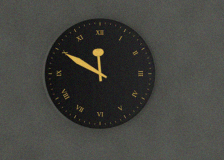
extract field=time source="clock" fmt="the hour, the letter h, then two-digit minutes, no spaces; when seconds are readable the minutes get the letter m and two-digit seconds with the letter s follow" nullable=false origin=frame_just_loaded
11h50
